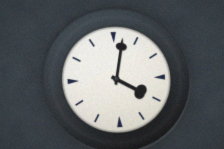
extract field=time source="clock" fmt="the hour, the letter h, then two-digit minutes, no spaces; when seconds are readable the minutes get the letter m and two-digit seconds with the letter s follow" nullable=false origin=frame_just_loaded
4h02
